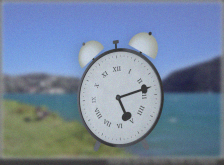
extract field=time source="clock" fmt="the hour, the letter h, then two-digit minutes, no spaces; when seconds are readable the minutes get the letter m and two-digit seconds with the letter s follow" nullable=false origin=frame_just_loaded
5h13
